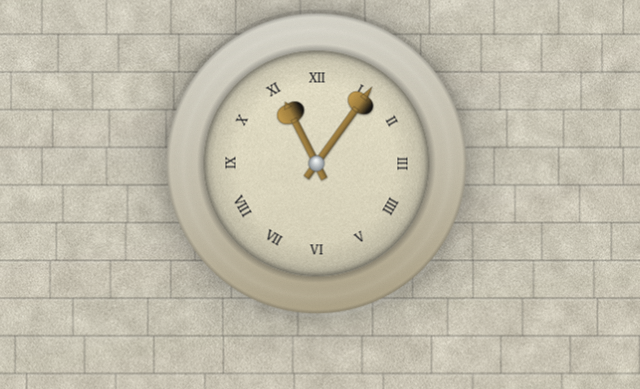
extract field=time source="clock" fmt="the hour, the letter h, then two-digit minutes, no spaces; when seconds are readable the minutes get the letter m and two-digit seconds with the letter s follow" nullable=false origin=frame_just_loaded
11h06
